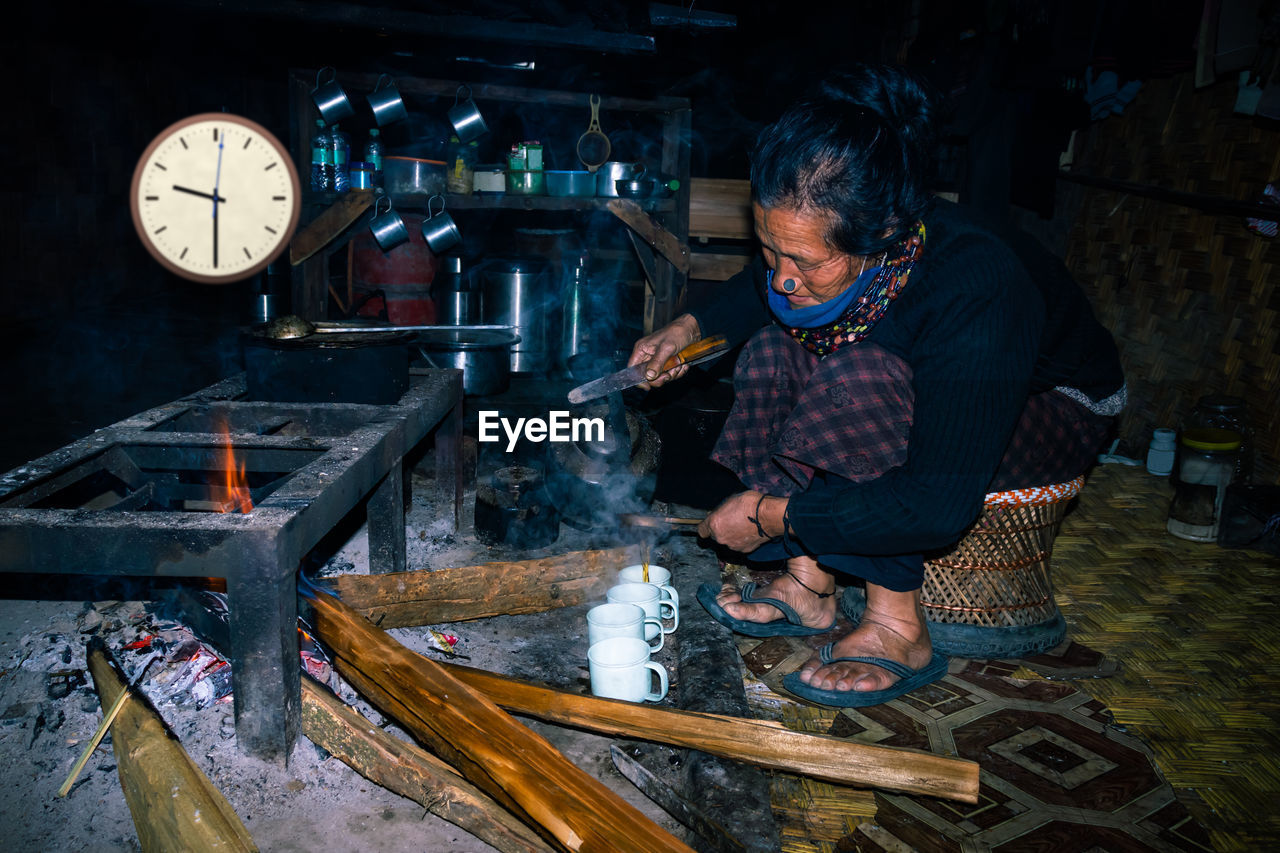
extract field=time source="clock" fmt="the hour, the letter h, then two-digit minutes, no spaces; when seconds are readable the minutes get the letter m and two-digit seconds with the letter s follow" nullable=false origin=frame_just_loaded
9h30m01s
